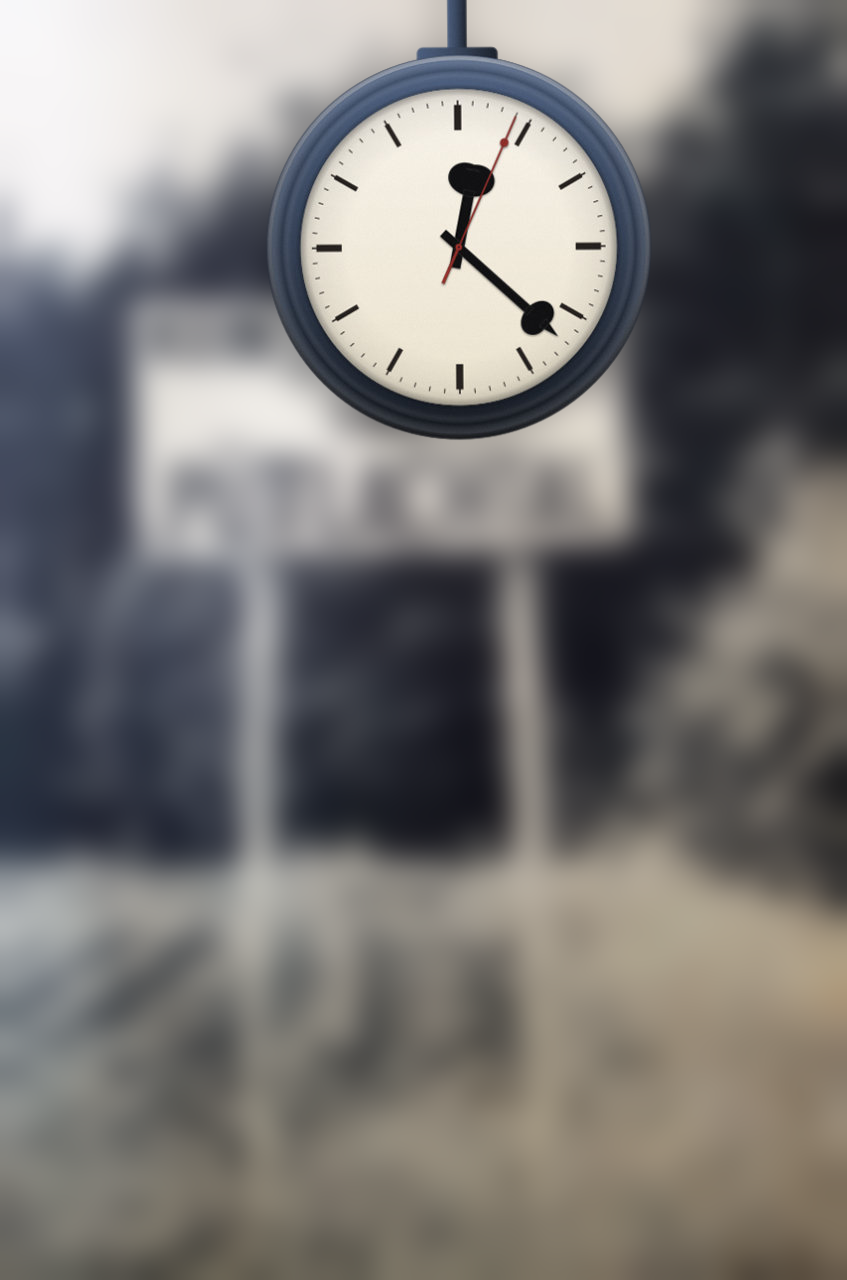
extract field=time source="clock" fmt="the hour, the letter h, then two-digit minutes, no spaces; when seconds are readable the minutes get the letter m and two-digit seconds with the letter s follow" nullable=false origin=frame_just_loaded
12h22m04s
